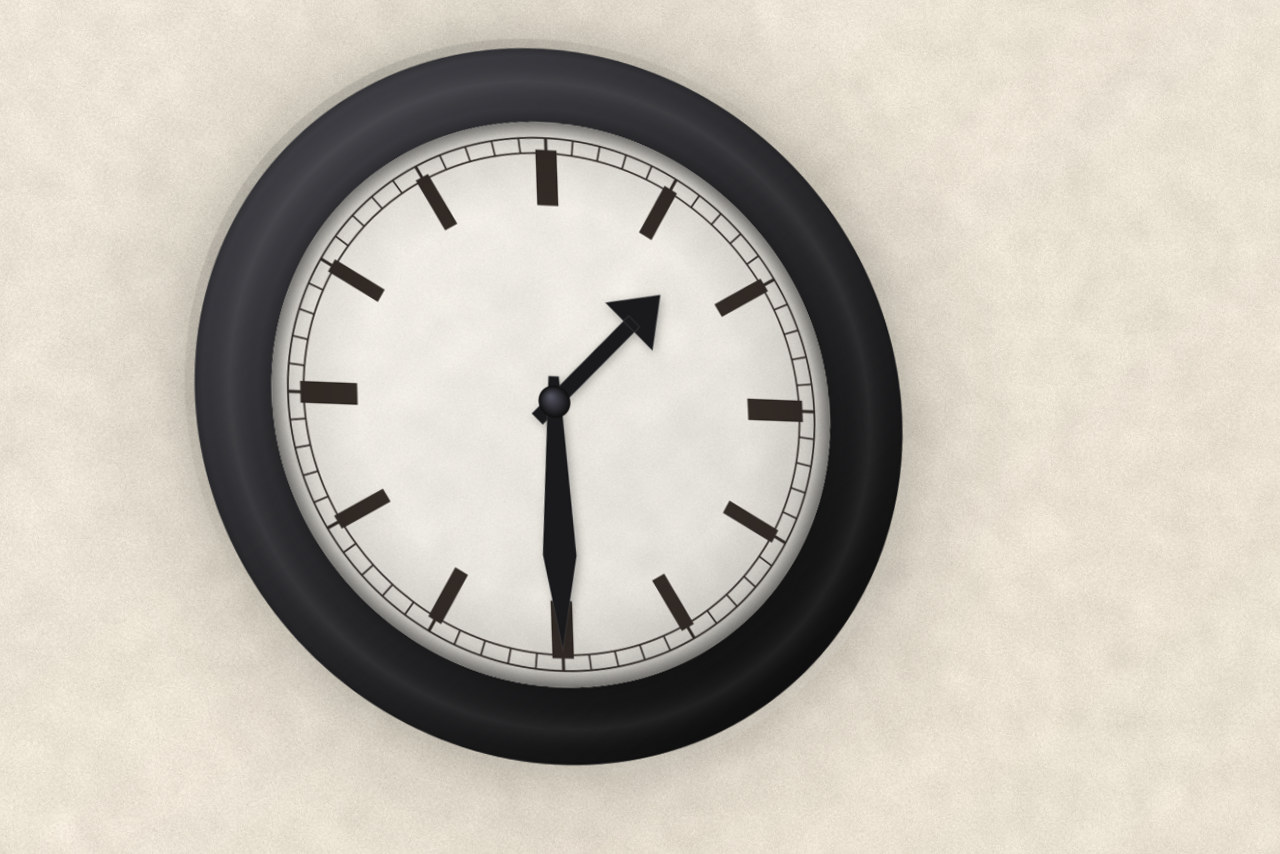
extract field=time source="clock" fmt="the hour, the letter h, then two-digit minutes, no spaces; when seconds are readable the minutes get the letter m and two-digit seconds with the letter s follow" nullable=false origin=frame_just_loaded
1h30
